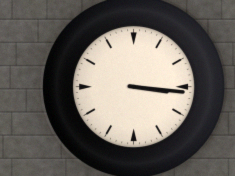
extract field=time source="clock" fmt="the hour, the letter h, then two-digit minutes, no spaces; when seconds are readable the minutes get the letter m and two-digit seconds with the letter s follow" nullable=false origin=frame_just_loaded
3h16
